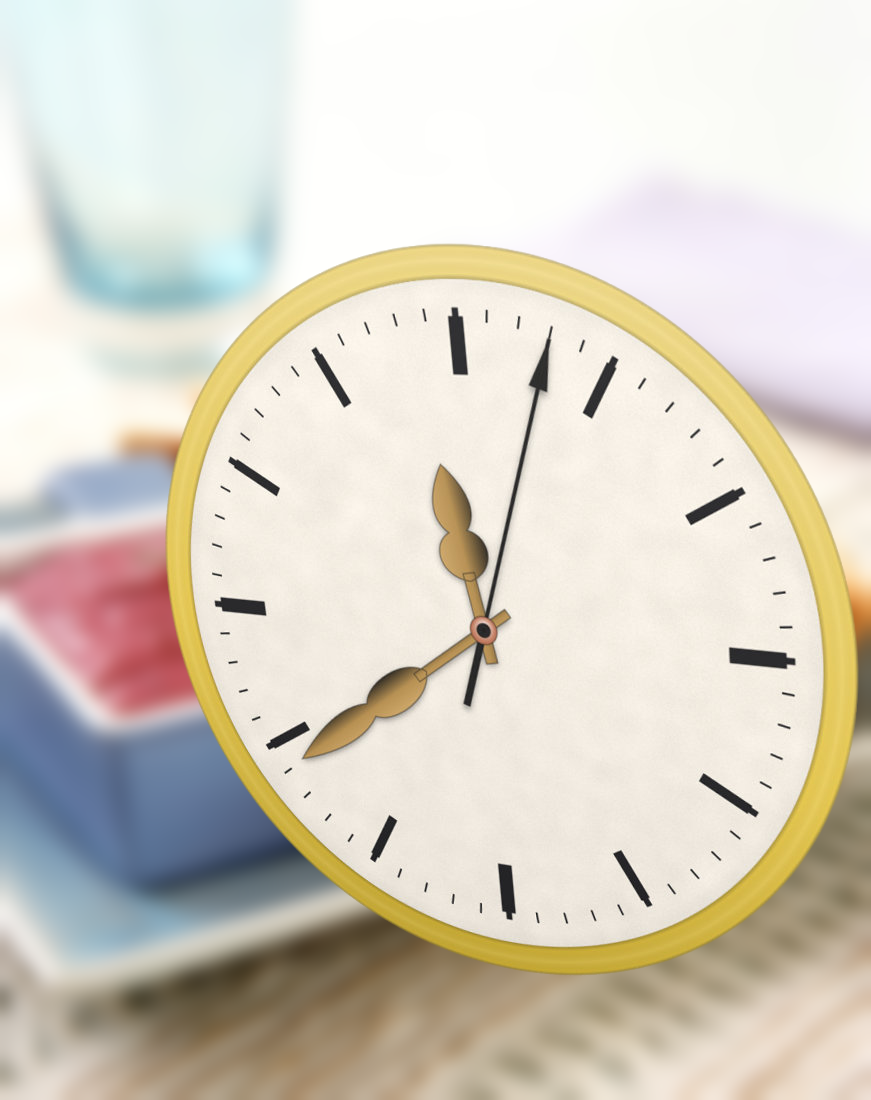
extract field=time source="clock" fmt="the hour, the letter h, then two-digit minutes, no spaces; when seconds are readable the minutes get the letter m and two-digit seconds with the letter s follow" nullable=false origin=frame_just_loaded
11h39m03s
